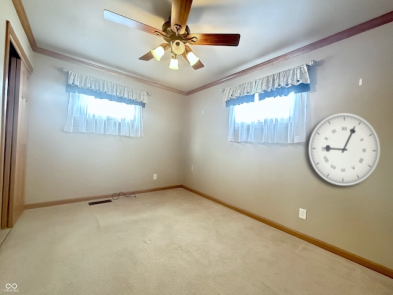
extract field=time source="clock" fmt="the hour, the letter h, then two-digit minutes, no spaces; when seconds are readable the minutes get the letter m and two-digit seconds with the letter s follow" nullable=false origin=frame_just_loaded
9h04
